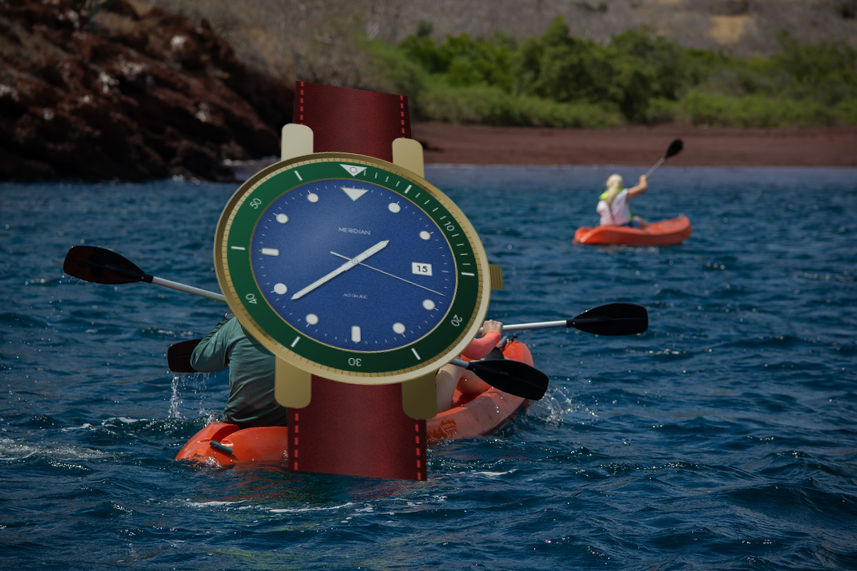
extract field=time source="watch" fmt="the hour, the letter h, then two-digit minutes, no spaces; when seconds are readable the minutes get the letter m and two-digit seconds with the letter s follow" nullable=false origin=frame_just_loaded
1h38m18s
